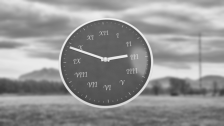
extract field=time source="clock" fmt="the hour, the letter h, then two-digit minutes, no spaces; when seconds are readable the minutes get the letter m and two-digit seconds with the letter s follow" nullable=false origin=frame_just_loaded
2h49
